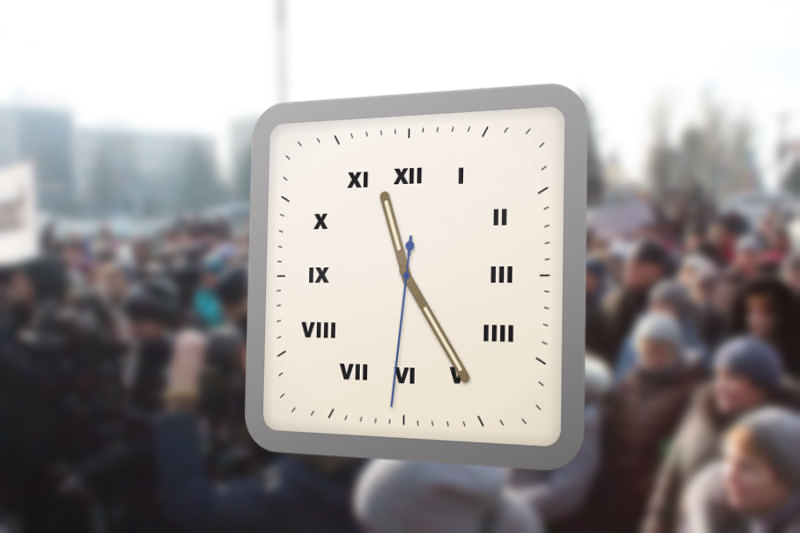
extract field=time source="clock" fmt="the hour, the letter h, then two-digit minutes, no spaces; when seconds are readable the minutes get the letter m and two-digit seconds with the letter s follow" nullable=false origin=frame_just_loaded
11h24m31s
